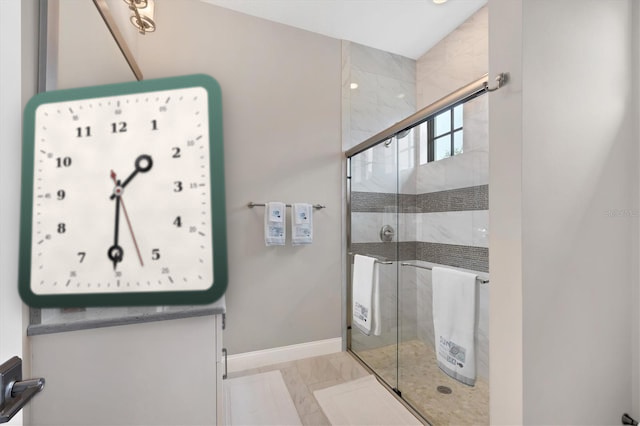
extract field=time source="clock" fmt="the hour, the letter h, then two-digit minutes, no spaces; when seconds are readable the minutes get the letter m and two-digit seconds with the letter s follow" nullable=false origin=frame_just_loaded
1h30m27s
